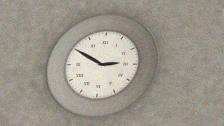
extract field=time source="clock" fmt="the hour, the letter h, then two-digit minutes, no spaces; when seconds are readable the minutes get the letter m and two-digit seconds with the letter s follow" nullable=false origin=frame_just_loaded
2h50
